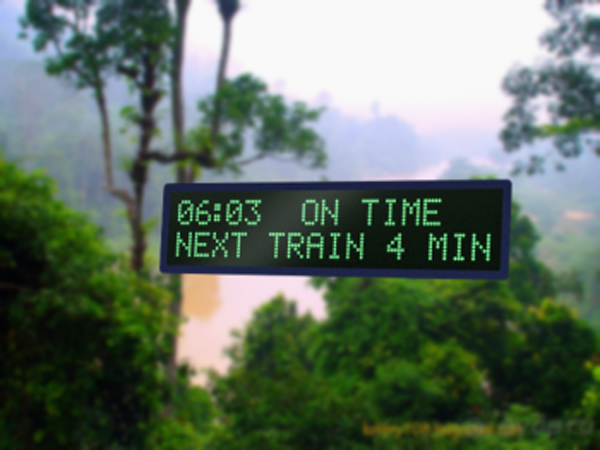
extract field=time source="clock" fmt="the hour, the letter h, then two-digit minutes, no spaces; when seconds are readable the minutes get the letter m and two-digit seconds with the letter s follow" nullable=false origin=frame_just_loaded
6h03
